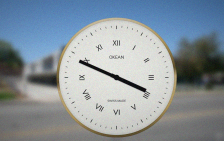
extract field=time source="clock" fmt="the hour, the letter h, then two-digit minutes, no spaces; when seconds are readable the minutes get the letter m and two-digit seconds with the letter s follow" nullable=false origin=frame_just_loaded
3h49
